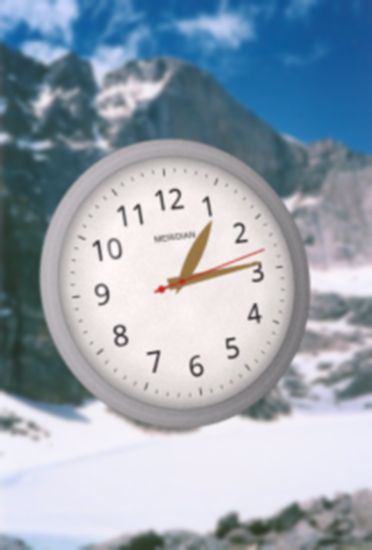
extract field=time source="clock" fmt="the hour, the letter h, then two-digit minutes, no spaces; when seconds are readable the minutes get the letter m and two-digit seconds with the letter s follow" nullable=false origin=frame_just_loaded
1h14m13s
